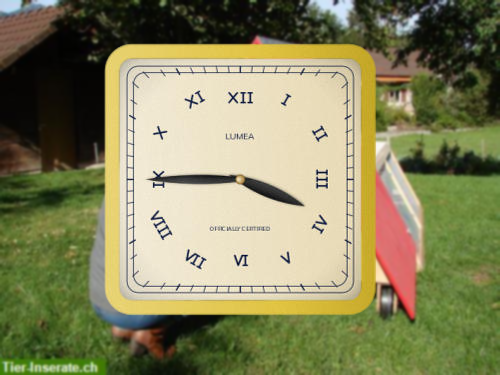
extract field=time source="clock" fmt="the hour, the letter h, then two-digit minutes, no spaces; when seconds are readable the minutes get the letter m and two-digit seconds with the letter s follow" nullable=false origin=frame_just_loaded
3h45
